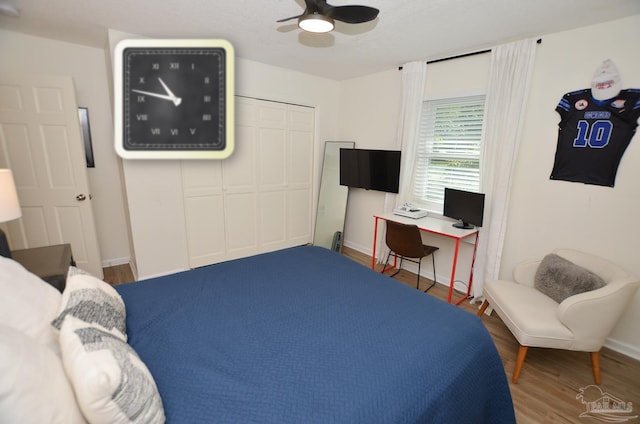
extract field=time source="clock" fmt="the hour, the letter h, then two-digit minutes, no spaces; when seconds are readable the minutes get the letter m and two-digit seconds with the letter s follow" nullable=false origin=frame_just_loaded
10h47
